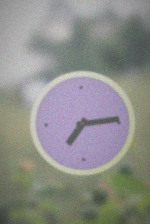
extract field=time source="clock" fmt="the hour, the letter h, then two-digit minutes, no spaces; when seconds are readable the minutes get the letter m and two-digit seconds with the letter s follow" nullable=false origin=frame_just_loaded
7h14
